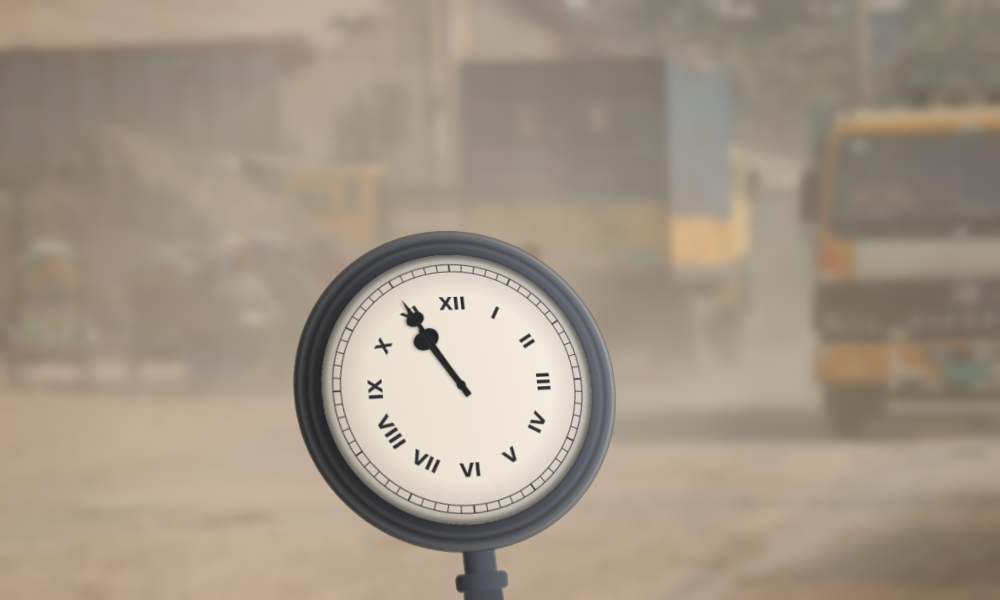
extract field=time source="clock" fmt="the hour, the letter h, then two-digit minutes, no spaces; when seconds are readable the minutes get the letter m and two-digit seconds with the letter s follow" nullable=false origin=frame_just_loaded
10h55
